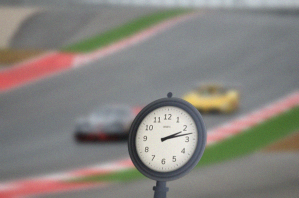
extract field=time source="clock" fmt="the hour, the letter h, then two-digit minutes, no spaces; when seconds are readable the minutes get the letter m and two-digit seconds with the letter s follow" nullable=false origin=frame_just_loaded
2h13
